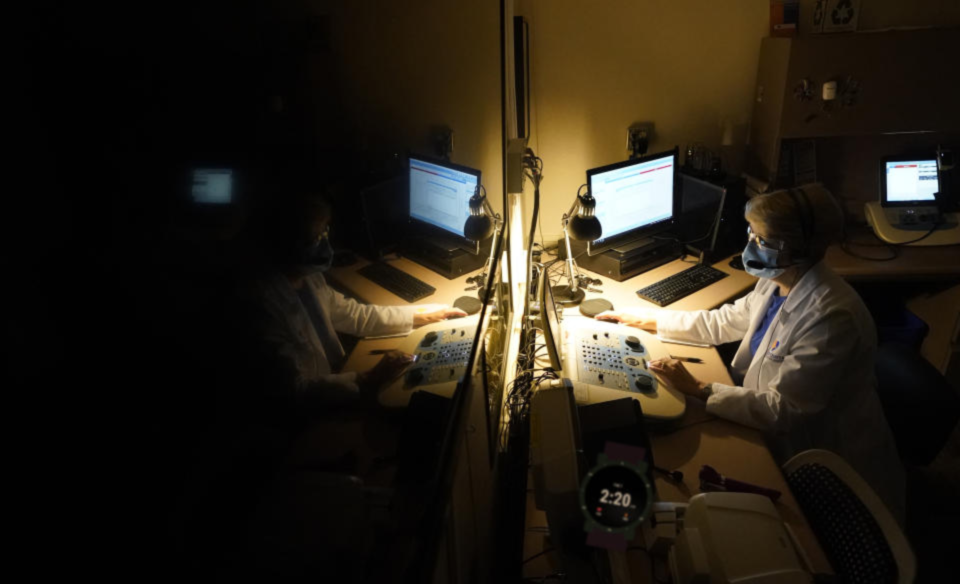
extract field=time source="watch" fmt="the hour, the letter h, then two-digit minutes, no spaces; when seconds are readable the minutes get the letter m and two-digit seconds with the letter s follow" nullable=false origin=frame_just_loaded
2h20
